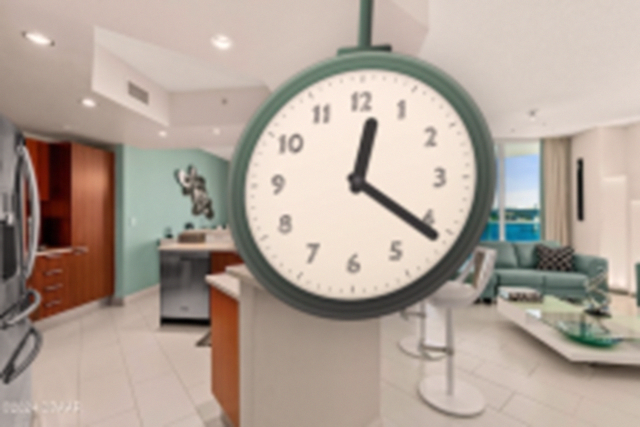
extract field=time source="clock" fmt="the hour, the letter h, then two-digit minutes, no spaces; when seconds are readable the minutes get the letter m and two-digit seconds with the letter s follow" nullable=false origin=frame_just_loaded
12h21
